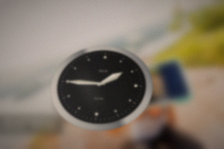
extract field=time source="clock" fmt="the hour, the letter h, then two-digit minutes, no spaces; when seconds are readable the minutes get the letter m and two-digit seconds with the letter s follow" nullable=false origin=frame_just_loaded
1h45
